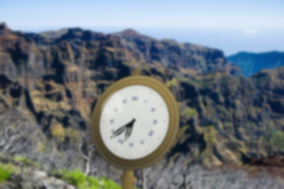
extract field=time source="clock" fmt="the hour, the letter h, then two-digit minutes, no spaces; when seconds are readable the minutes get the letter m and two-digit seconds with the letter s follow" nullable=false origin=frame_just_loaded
6h39
